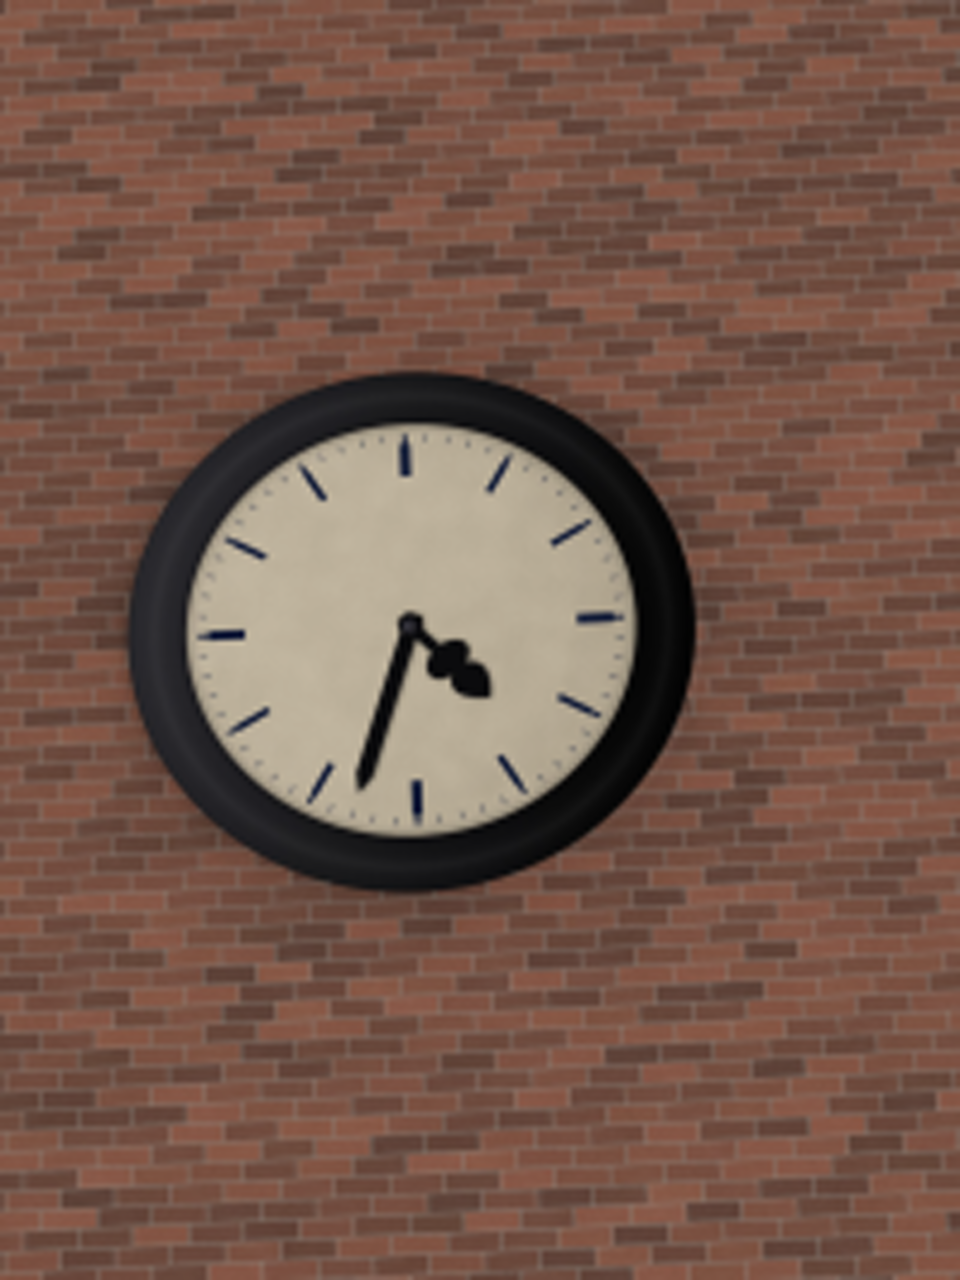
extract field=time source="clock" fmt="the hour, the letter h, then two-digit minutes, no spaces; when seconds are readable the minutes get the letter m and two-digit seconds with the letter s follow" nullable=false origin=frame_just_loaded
4h33
